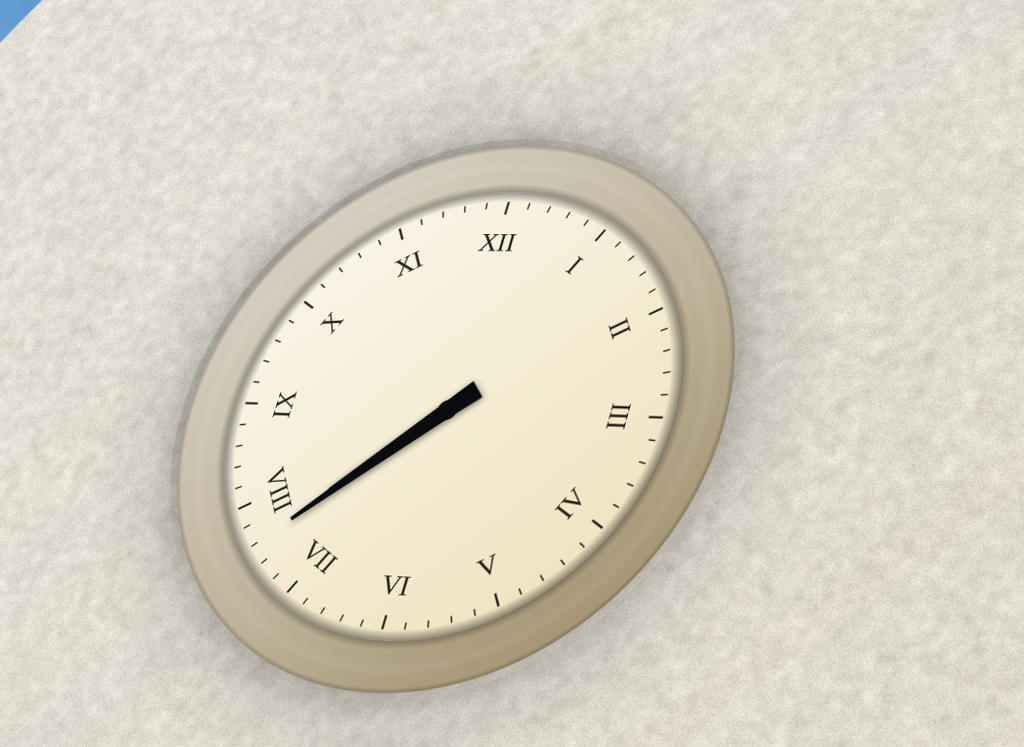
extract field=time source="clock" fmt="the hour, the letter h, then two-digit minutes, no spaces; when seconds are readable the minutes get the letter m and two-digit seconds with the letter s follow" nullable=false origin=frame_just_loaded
7h38
